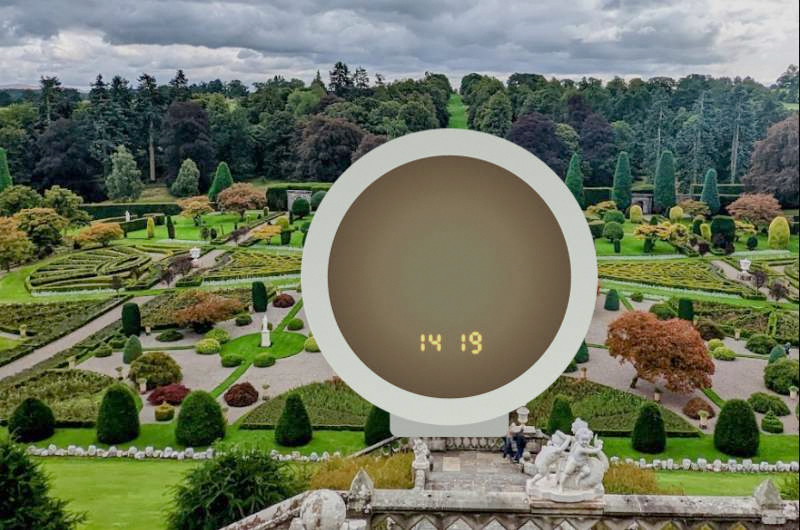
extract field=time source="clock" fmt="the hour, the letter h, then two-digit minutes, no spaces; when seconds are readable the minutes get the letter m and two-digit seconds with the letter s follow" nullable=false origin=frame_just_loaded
14h19
